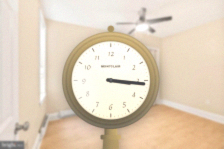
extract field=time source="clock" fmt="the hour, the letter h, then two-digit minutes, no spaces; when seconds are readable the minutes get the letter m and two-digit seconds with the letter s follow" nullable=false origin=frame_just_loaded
3h16
